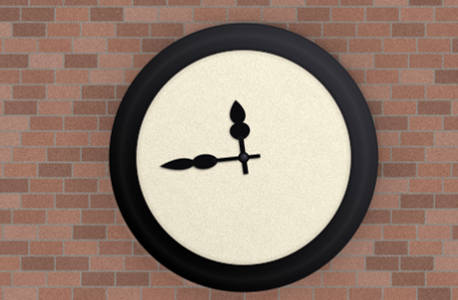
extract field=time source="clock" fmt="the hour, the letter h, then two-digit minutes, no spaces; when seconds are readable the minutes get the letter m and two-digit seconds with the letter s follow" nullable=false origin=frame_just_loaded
11h44
